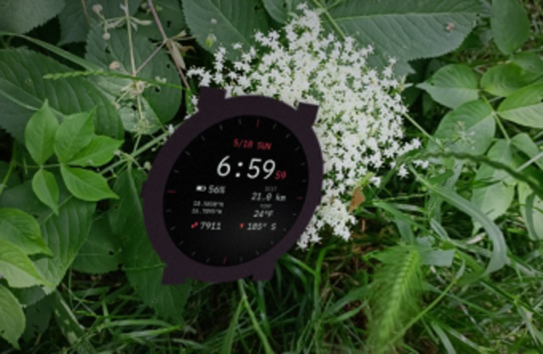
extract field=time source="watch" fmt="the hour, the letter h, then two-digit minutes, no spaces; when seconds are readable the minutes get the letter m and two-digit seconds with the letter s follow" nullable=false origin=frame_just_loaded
6h59
